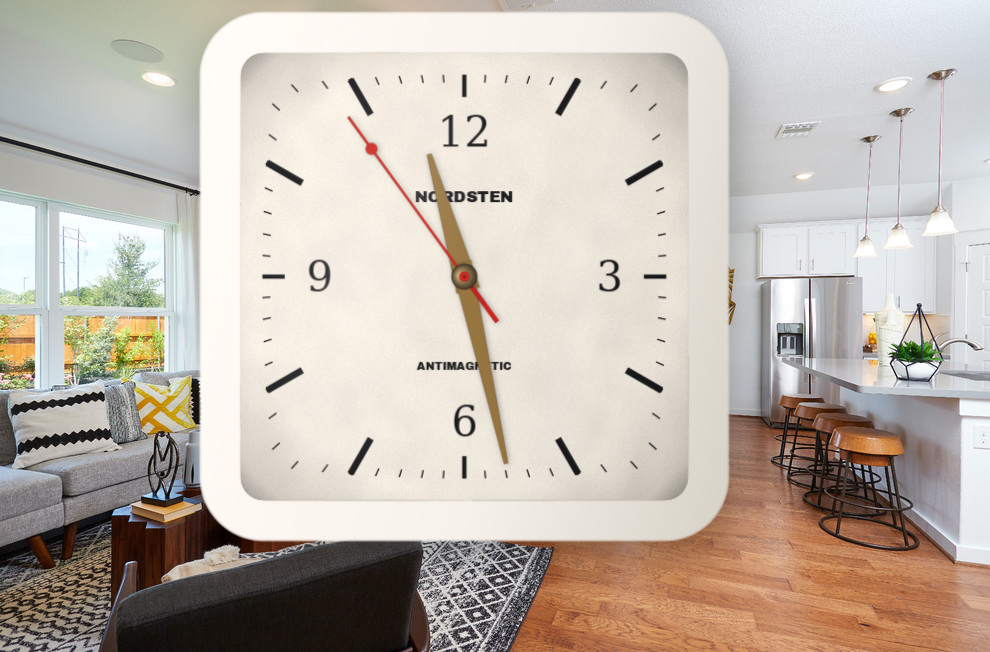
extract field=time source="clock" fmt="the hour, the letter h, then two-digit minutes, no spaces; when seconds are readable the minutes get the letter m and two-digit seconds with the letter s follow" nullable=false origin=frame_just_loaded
11h27m54s
